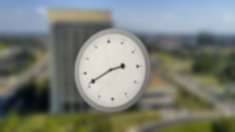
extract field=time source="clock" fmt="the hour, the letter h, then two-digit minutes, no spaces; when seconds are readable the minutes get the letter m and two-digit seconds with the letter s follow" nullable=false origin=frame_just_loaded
2h41
